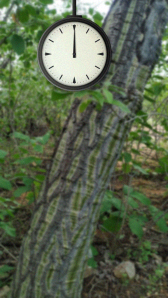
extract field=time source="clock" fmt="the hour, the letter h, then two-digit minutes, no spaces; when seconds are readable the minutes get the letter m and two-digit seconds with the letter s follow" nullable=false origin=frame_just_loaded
12h00
